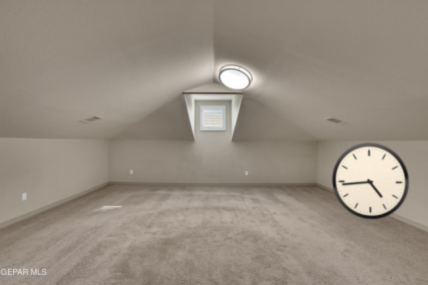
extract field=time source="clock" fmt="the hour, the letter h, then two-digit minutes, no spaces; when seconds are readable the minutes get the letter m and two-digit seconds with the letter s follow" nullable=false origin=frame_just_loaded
4h44
